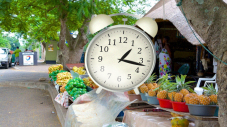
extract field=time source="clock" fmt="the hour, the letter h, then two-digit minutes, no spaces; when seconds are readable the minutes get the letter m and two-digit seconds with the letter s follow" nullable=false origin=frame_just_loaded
1h17
